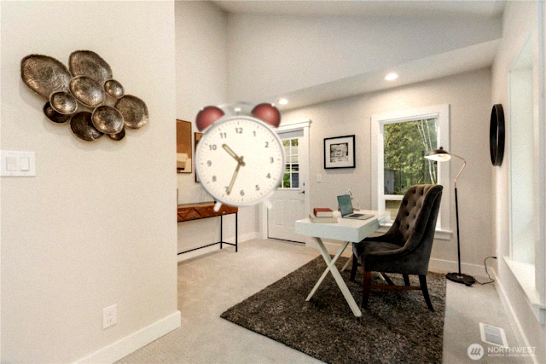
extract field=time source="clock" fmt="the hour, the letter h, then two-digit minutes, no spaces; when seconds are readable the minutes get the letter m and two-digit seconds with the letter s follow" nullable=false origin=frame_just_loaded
10h34
